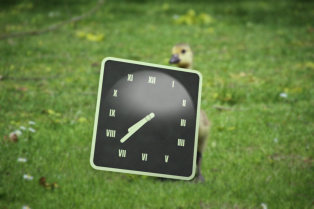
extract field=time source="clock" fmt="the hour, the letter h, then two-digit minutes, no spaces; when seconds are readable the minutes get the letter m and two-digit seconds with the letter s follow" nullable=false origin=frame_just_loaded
7h37
